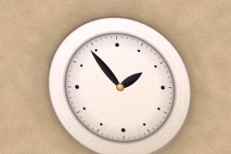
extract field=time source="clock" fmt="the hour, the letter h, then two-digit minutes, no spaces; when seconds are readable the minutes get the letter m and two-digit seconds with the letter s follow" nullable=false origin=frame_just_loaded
1h54
